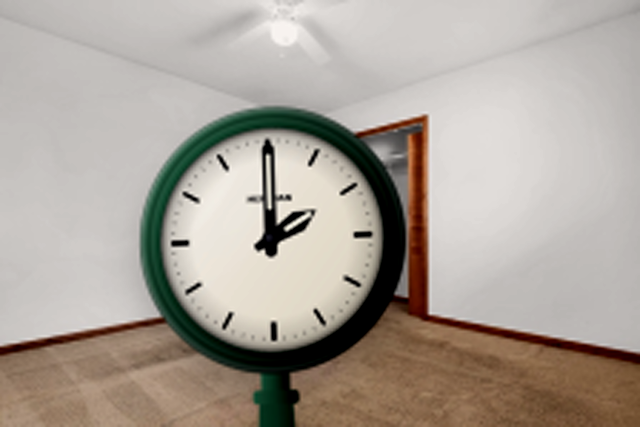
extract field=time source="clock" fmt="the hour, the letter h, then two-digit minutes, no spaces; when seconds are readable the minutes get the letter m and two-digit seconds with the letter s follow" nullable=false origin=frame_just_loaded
2h00
